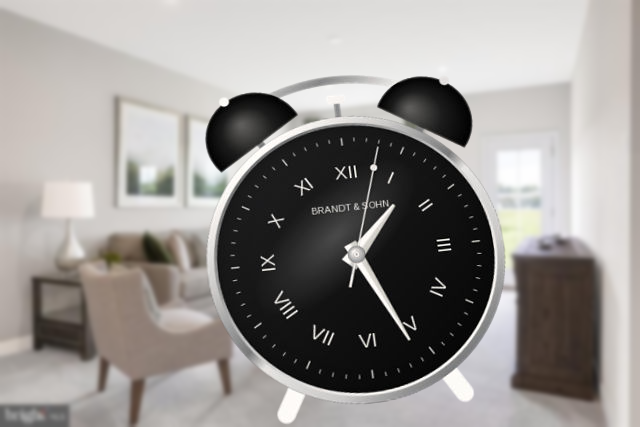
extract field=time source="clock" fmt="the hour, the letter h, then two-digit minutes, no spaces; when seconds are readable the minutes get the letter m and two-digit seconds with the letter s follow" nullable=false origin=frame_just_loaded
1h26m03s
